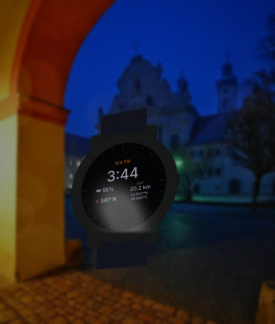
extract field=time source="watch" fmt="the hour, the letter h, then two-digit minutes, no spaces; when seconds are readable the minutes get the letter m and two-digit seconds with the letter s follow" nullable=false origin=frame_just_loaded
3h44
